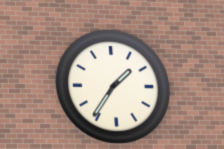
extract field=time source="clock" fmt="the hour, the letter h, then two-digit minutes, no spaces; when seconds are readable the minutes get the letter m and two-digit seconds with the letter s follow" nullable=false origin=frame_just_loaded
1h36
